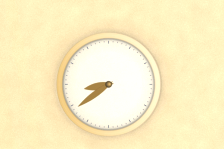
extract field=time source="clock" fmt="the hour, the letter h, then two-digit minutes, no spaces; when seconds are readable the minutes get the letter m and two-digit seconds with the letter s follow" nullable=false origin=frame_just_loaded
8h39
